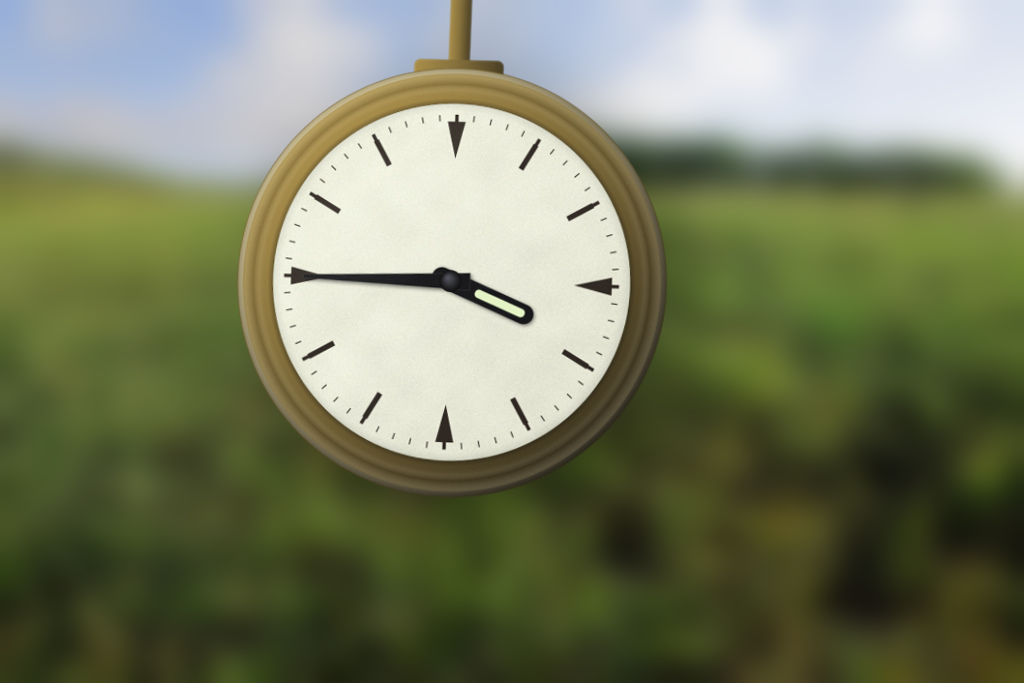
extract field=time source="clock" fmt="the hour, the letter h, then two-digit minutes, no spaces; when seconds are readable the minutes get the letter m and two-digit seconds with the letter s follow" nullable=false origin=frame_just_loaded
3h45
